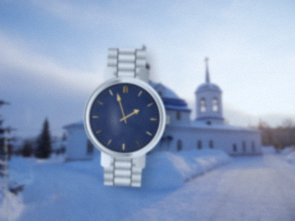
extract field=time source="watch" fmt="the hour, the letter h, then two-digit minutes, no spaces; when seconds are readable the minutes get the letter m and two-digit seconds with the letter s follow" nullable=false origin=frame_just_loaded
1h57
